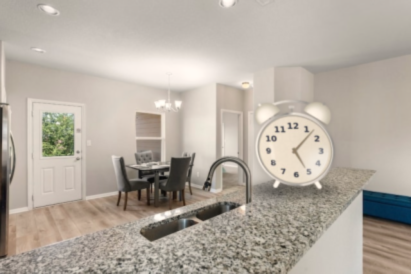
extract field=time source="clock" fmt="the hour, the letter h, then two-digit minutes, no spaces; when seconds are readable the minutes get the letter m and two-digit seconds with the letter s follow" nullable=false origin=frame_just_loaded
5h07
